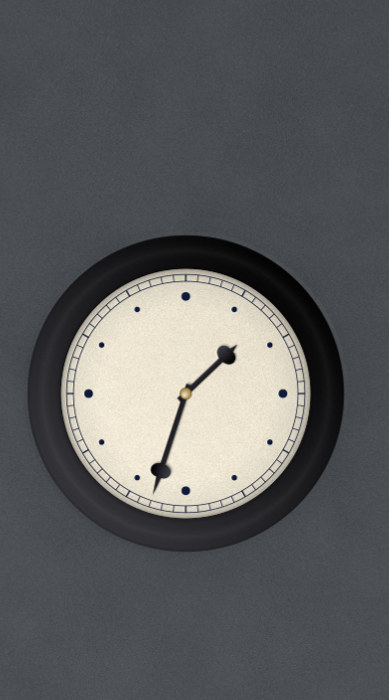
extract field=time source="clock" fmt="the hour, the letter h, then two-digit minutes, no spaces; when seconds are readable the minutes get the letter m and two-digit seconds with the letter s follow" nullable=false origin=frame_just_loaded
1h33
